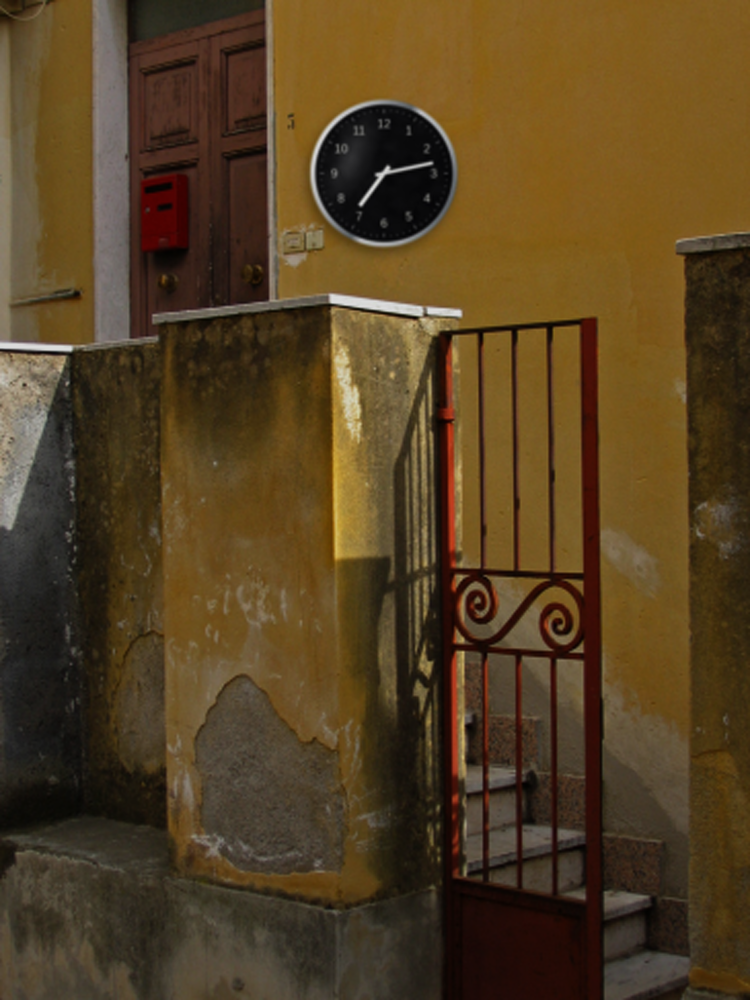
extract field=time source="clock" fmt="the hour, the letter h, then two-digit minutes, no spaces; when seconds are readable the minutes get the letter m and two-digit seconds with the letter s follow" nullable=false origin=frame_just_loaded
7h13
